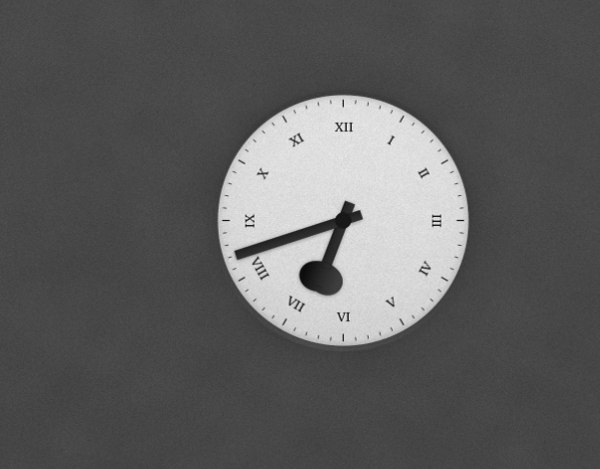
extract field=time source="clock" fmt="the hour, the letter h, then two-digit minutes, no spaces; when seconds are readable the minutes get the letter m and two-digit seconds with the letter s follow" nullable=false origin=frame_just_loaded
6h42
